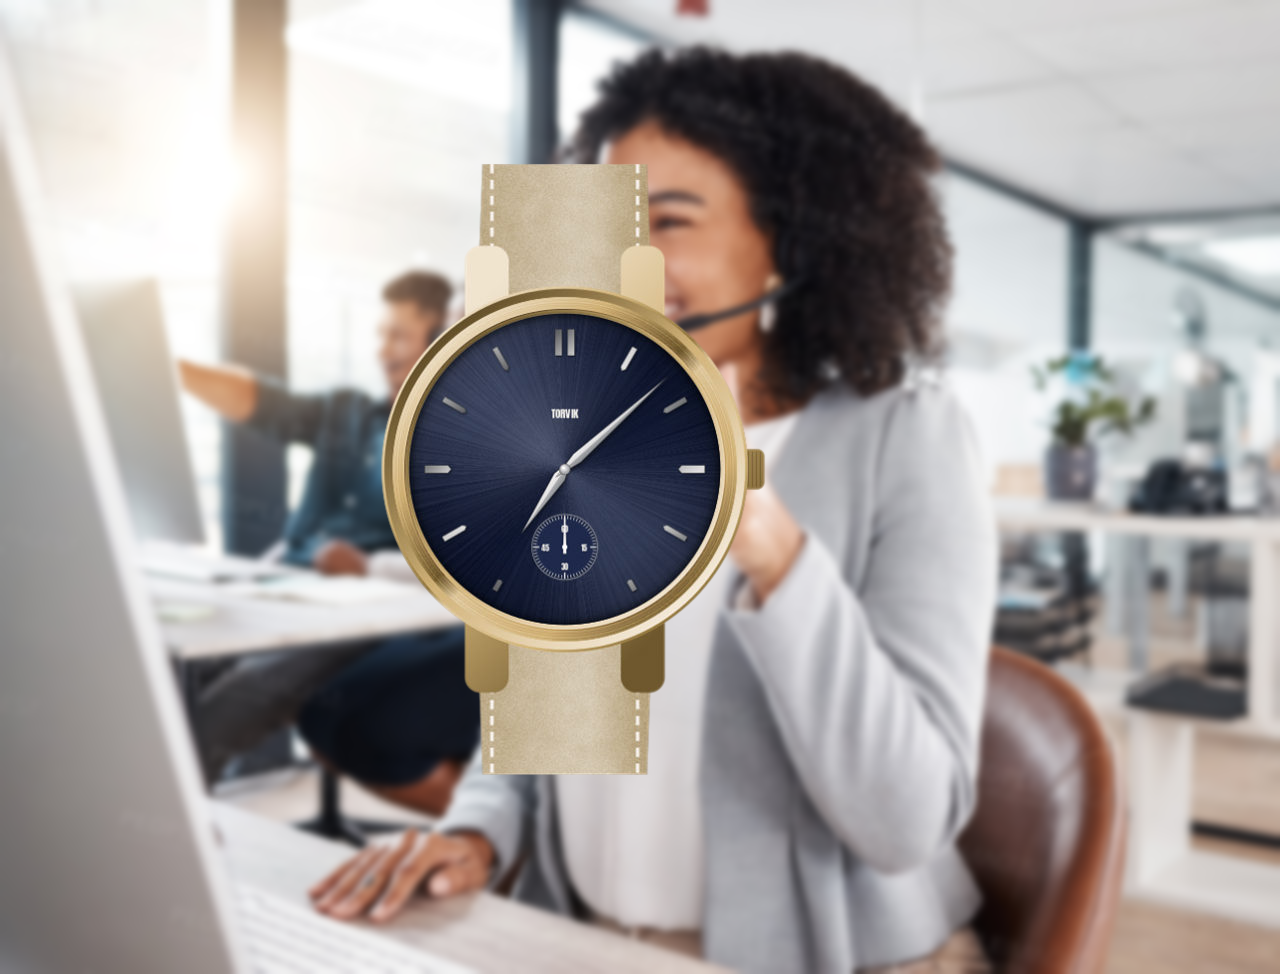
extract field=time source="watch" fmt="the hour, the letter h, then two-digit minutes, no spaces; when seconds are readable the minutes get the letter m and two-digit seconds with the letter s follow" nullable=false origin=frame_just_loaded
7h08m00s
